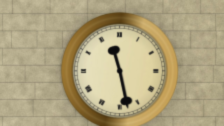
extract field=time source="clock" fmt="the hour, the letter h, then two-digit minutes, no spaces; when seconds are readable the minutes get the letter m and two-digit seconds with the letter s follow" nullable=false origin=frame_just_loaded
11h28
